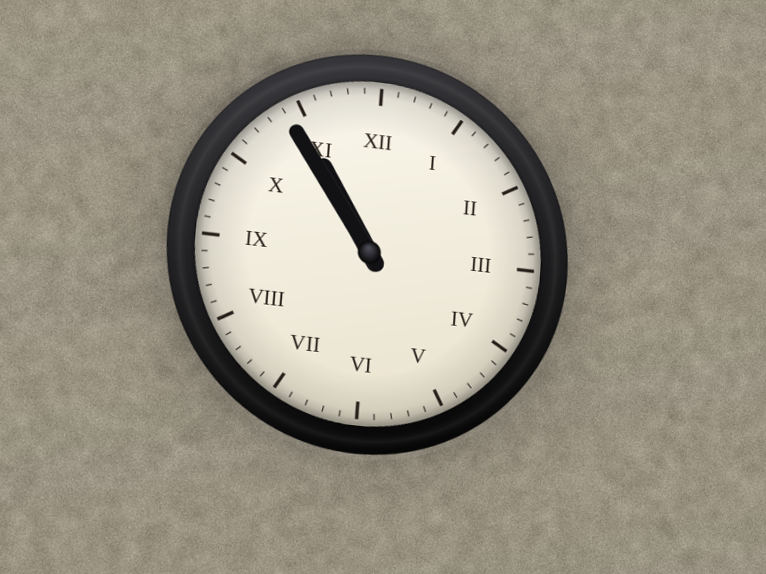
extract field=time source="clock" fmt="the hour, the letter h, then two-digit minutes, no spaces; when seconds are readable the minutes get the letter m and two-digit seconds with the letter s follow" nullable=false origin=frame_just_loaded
10h54
